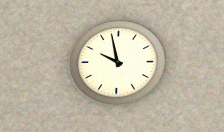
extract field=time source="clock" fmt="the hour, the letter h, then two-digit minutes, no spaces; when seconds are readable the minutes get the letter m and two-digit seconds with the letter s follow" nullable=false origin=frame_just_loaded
9h58
